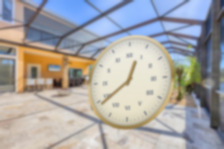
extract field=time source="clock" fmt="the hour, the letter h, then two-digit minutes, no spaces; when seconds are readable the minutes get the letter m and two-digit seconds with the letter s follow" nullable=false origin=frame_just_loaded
12h39
